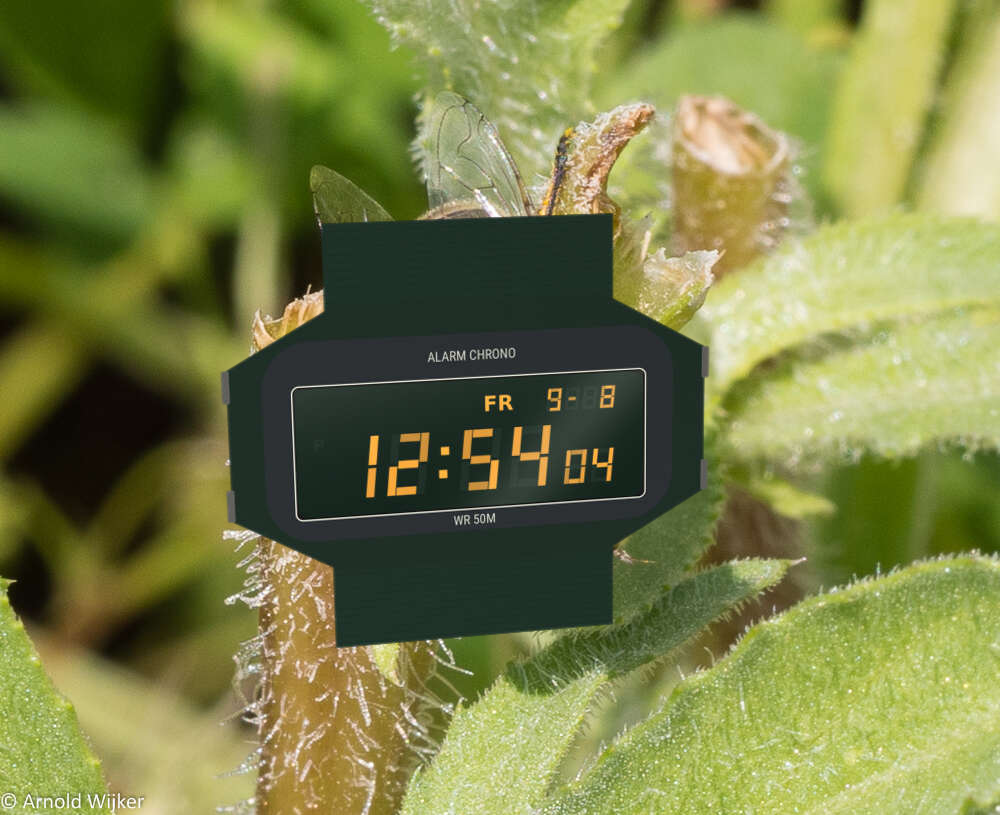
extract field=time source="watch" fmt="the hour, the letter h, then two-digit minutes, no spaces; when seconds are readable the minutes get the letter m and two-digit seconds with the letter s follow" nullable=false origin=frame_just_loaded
12h54m04s
